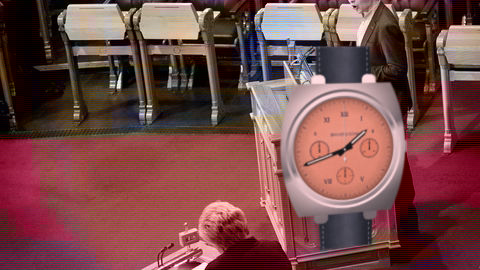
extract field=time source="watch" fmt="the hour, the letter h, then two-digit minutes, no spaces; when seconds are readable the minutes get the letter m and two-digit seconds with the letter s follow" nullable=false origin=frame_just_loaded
1h42
